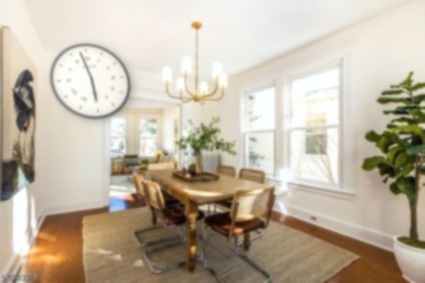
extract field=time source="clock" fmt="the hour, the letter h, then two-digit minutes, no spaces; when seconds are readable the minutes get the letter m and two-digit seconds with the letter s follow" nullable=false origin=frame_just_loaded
5h58
